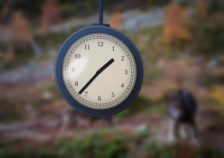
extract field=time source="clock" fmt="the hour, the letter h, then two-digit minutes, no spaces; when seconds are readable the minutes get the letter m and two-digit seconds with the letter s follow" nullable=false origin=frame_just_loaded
1h37
